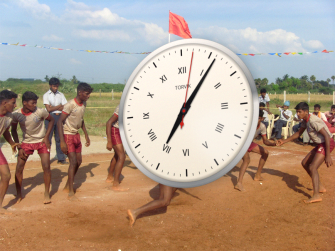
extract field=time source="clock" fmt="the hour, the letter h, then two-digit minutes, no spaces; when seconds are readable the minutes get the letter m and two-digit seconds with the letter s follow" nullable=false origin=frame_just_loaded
7h06m02s
